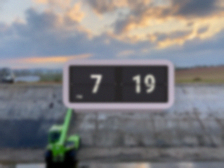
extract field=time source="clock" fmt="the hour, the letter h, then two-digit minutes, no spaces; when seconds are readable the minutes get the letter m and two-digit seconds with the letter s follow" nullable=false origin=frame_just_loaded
7h19
